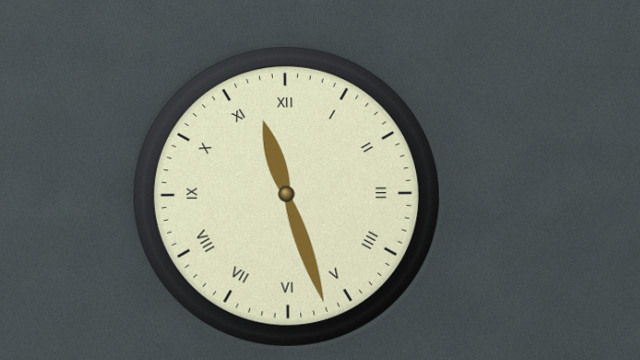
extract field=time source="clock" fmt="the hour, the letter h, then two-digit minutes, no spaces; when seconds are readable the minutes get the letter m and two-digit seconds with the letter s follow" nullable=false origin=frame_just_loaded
11h27
